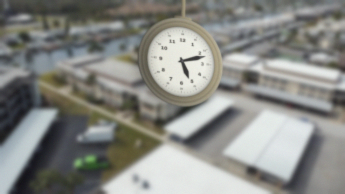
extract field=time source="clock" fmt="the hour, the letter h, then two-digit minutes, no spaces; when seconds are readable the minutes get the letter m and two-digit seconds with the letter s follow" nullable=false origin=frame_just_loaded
5h12
